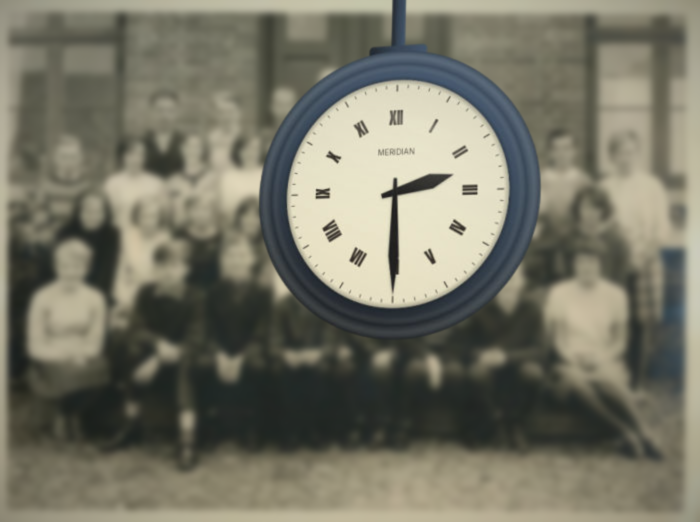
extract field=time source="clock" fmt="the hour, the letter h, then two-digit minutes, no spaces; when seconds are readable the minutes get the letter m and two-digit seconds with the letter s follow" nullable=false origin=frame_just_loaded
2h30
